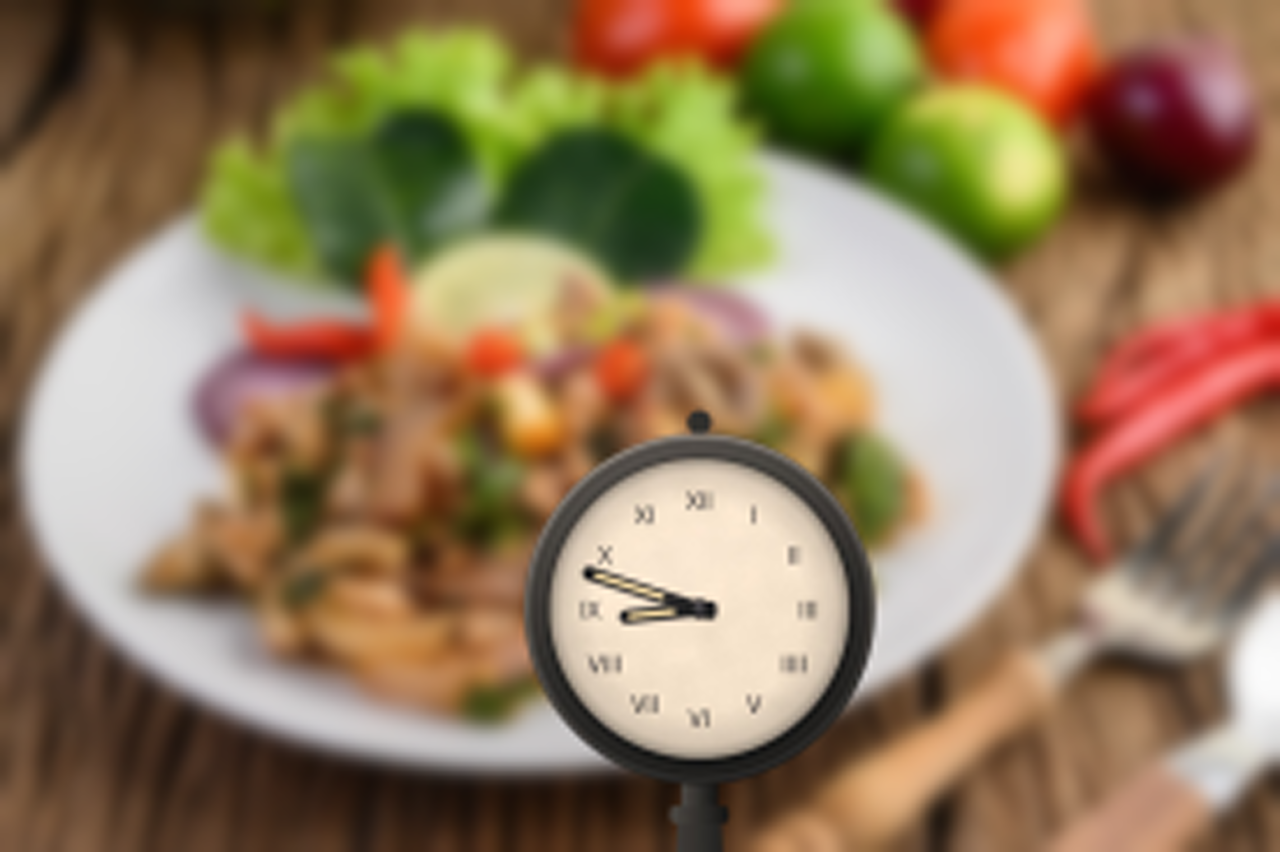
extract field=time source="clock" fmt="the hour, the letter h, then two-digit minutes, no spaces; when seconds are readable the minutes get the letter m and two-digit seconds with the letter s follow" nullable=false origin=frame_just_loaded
8h48
